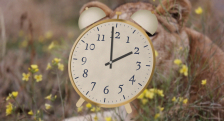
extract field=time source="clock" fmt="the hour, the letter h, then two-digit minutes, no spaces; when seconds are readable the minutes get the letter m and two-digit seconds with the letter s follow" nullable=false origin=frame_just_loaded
1h59
